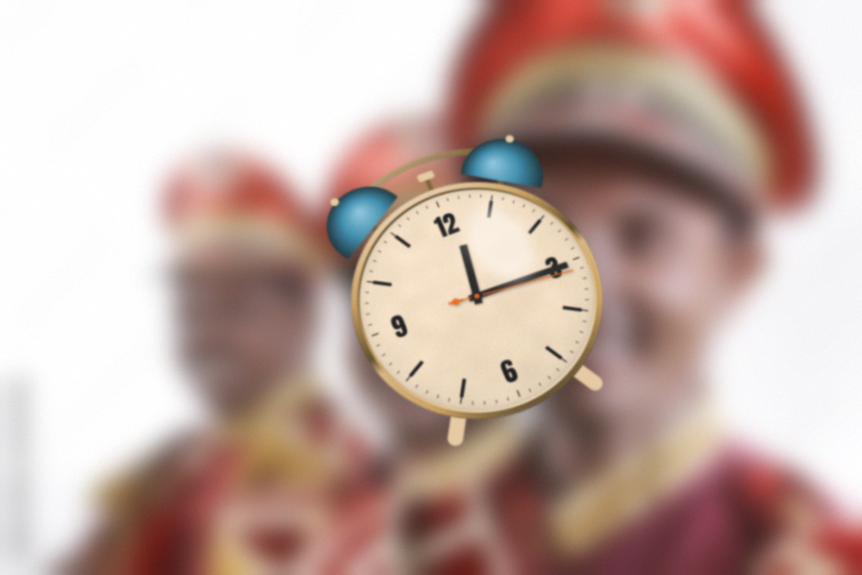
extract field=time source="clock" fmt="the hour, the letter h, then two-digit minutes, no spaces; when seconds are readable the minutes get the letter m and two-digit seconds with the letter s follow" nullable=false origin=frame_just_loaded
12h15m16s
